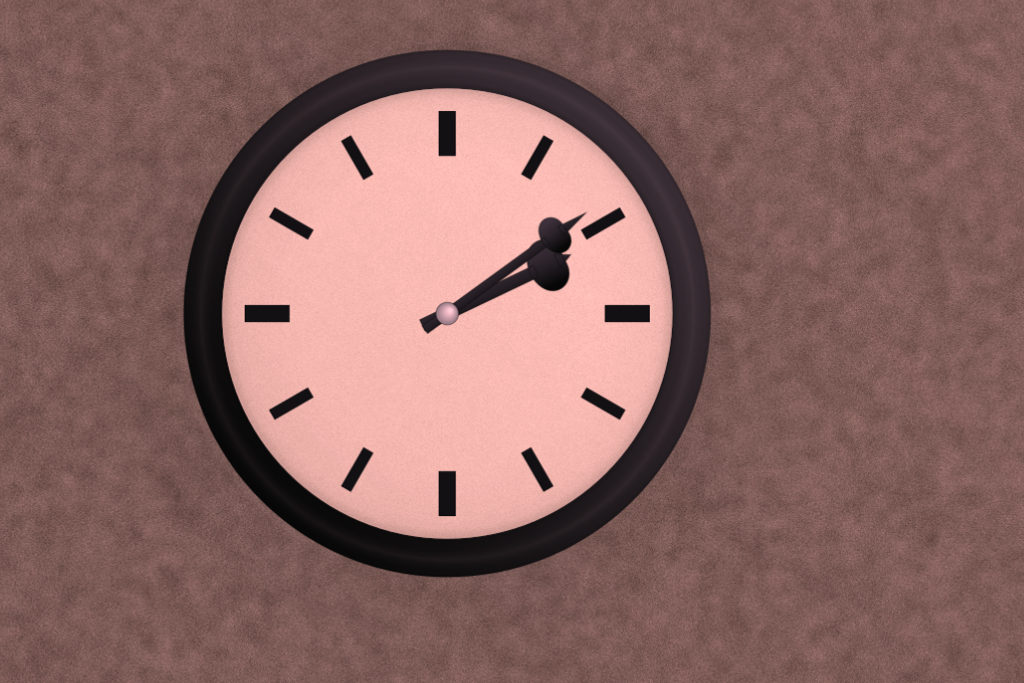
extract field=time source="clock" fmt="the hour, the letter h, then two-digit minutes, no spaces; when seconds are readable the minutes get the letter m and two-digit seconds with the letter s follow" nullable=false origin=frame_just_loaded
2h09
